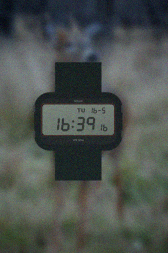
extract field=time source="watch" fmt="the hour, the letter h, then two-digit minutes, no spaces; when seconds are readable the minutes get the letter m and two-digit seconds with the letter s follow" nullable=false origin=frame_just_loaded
16h39m16s
